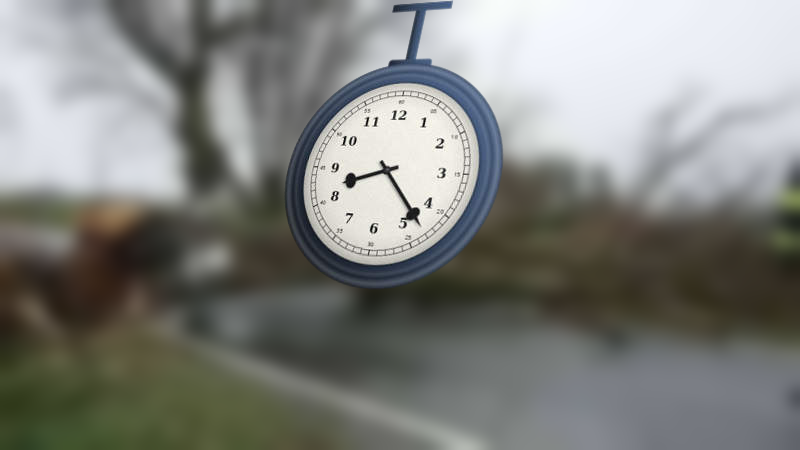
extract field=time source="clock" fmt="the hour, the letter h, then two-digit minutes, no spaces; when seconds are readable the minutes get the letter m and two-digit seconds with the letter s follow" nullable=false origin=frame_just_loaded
8h23
